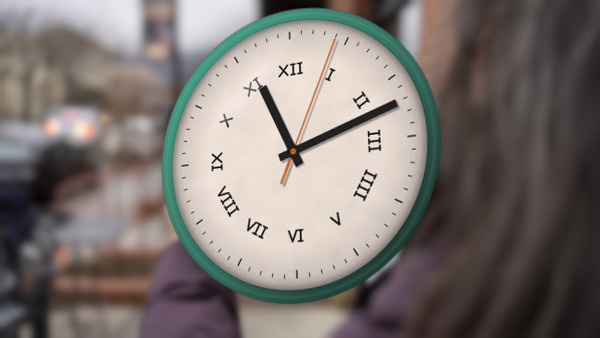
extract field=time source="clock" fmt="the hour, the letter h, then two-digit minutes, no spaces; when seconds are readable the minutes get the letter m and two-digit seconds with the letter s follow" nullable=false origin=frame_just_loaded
11h12m04s
